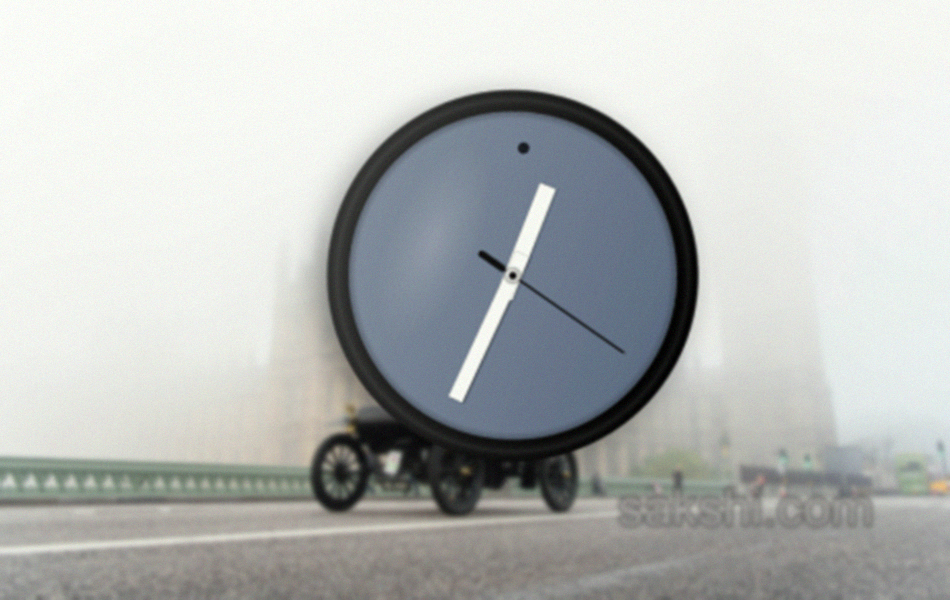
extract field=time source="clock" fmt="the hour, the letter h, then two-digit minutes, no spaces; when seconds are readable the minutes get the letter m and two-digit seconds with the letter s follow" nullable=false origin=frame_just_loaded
12h33m20s
